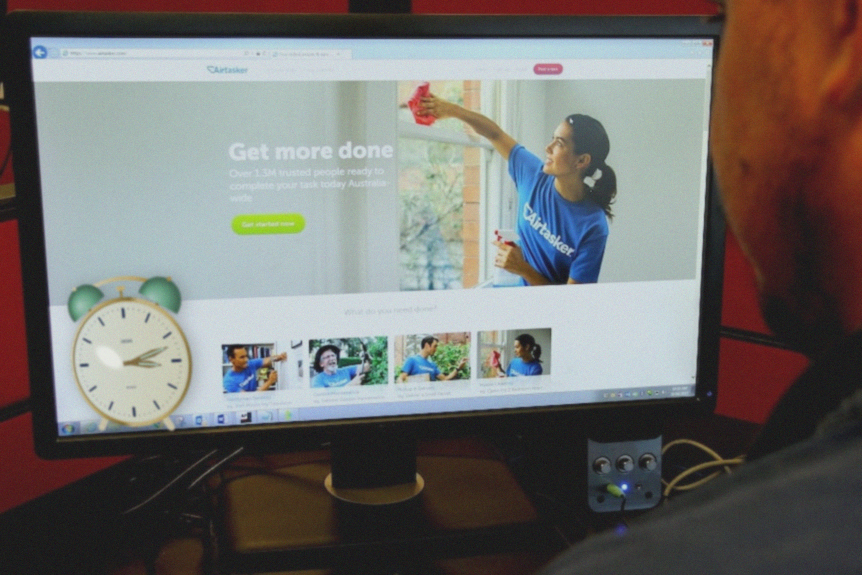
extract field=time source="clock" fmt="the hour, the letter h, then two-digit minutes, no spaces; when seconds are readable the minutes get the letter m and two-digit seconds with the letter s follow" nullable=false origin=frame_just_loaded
3h12
